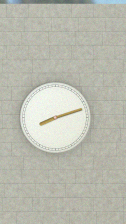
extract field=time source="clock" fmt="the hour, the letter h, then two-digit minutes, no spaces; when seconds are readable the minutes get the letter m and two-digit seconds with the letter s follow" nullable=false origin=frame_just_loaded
8h12
